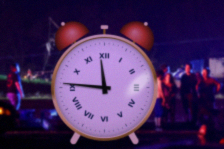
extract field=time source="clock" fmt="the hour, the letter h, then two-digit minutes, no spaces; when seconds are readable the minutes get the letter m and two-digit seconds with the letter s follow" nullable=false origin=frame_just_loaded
11h46
